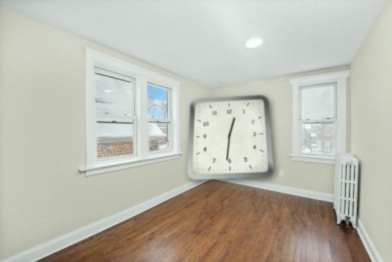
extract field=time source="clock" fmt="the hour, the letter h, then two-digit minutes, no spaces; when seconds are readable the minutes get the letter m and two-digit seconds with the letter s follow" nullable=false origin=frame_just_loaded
12h31
